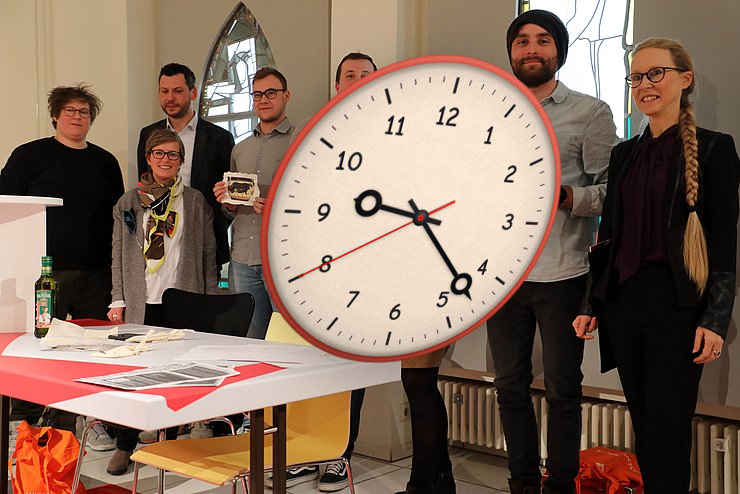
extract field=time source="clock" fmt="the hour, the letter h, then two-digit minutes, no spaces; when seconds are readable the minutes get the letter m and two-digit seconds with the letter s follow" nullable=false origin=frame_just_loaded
9h22m40s
